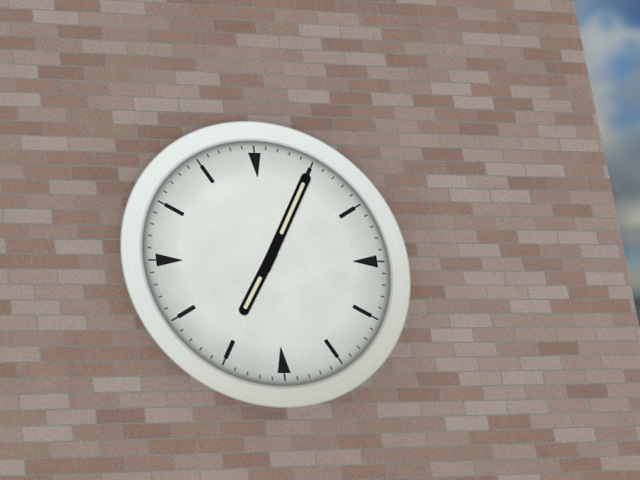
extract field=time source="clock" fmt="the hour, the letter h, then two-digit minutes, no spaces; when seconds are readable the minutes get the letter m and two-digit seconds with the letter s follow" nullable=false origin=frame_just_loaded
7h05
